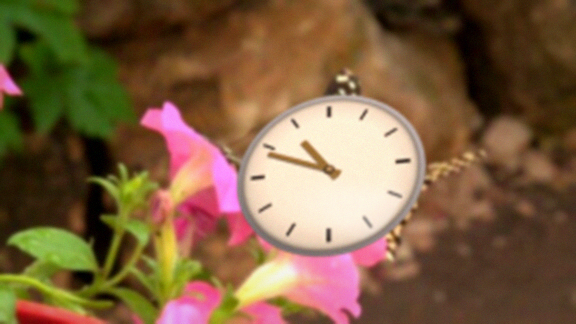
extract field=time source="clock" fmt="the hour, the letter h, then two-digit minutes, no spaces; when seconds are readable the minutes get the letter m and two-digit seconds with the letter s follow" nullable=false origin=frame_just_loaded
10h49
